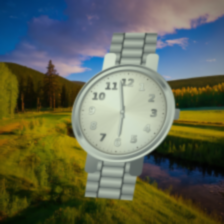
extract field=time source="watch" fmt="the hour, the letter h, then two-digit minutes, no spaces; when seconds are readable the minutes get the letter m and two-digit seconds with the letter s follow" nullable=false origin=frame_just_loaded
5h58
